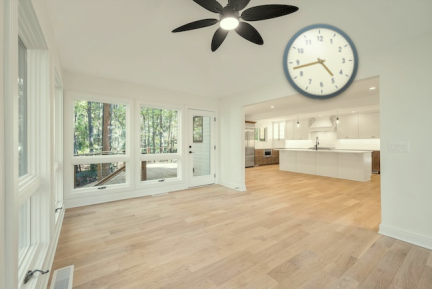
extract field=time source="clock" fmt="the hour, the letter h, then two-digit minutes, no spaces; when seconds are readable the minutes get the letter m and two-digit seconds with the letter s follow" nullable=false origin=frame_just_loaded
4h43
